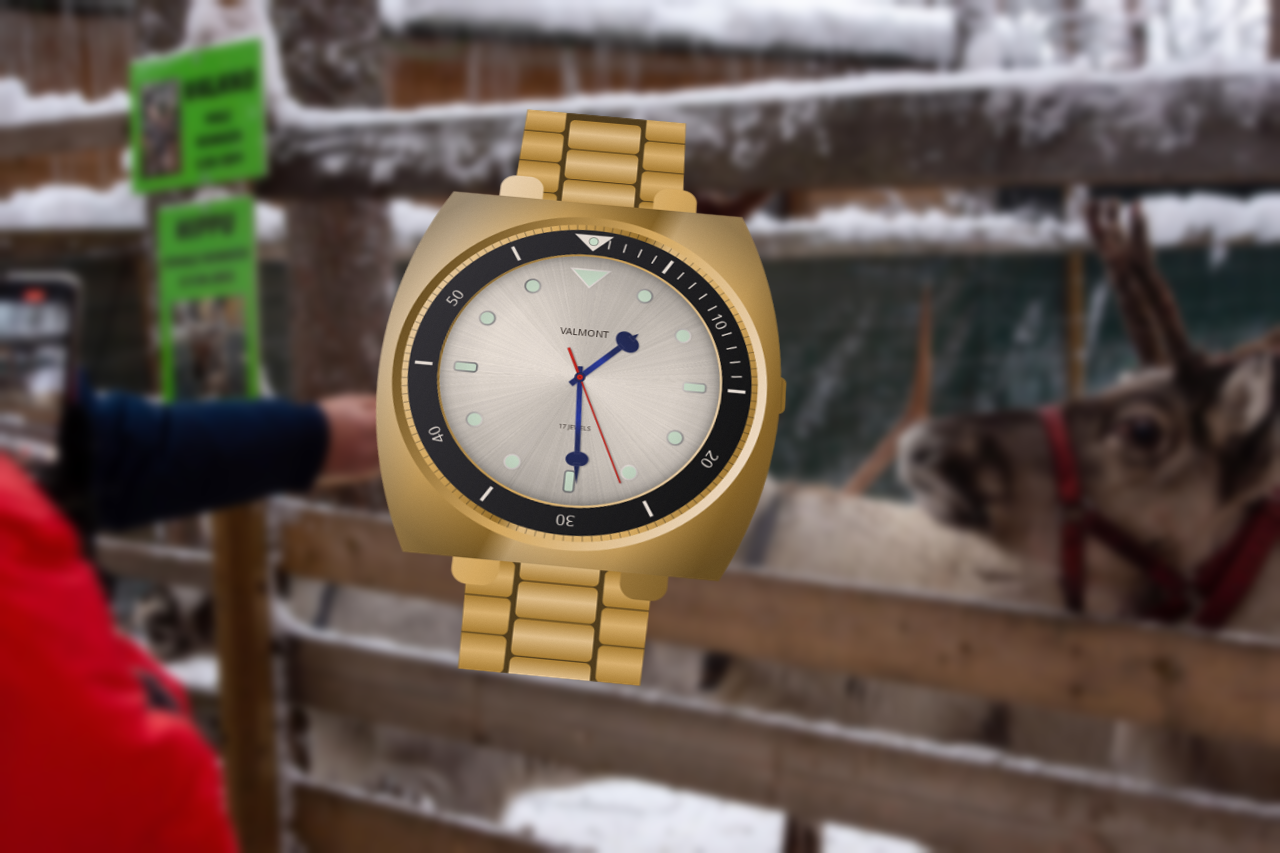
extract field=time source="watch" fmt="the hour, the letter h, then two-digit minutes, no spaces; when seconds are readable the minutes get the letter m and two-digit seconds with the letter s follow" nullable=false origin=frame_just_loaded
1h29m26s
